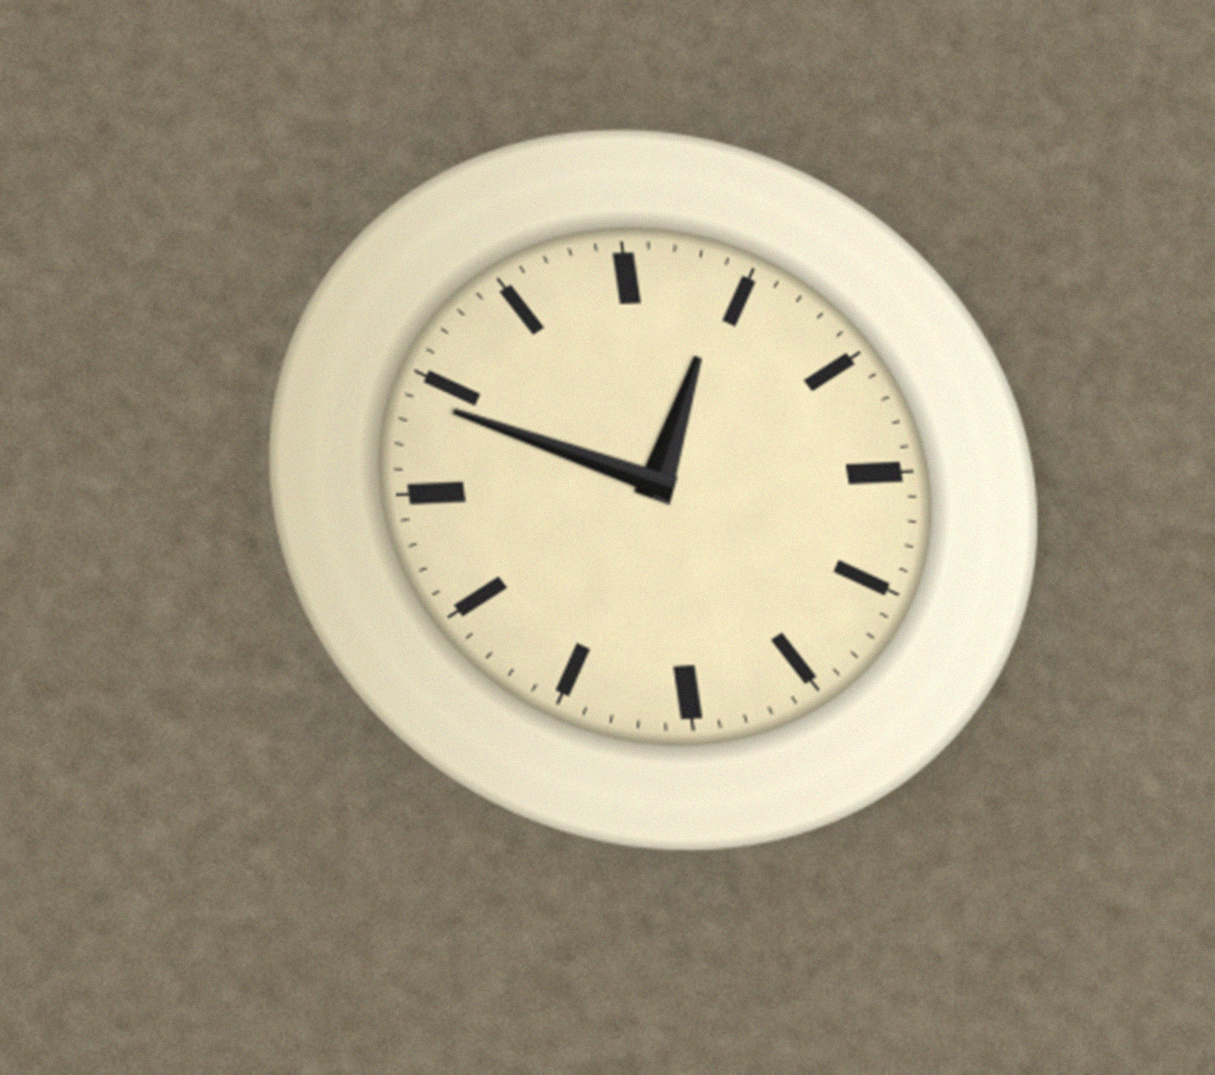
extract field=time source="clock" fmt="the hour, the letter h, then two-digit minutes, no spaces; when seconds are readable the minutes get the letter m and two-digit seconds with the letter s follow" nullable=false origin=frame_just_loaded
12h49
